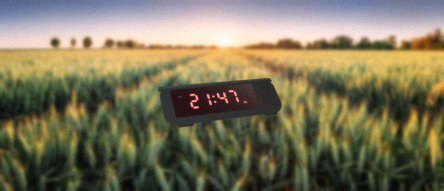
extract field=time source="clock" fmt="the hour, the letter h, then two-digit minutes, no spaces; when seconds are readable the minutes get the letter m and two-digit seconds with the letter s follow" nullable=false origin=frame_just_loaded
21h47
